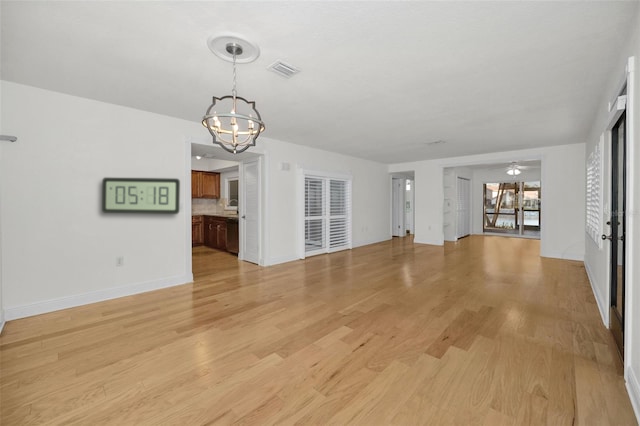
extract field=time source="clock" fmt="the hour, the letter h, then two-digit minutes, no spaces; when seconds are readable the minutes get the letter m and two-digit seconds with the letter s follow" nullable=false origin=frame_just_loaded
5h18
